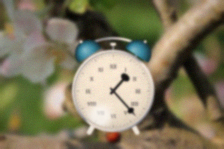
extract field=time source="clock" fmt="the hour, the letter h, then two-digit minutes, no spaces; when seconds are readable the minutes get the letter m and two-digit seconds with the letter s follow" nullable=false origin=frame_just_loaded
1h23
